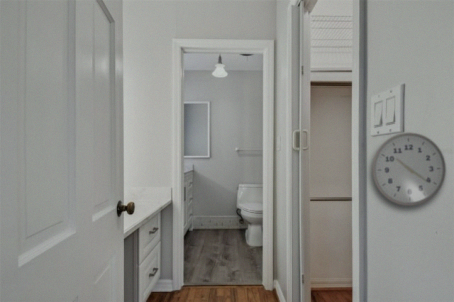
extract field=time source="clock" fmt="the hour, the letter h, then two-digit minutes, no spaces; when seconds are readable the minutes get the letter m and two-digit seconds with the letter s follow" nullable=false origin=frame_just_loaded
10h21
